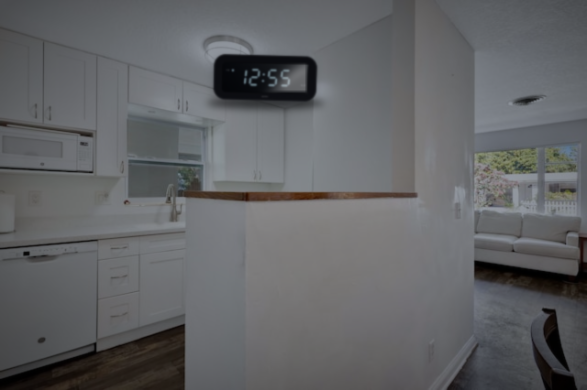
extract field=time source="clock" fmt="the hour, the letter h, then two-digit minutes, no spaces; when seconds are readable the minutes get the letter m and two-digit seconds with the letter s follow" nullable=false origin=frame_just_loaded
12h55
